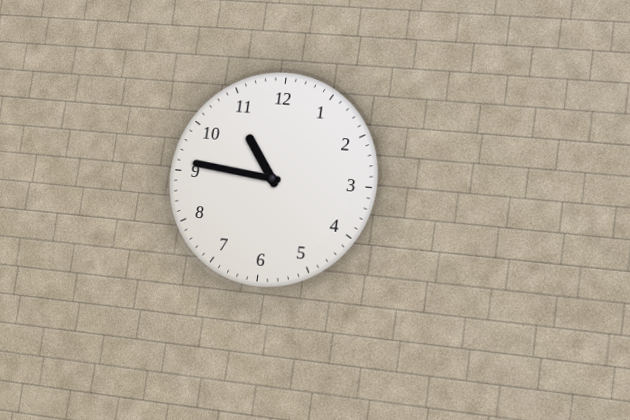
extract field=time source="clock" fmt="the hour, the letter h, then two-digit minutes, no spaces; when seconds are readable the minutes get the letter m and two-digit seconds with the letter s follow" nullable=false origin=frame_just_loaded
10h46
